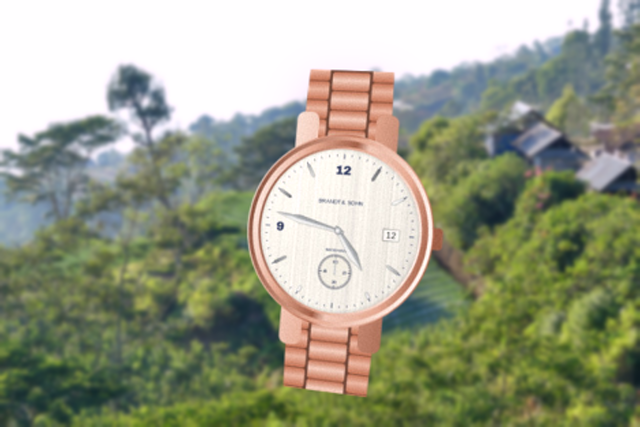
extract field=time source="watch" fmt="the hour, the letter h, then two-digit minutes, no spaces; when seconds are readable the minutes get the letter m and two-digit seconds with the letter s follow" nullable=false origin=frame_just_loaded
4h47
